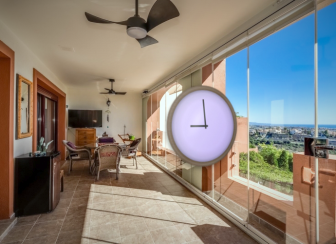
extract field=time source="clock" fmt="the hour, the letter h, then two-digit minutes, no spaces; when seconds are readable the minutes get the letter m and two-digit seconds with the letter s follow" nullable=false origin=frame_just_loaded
8h59
